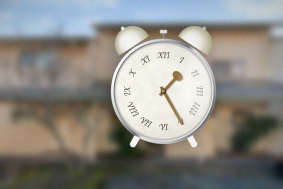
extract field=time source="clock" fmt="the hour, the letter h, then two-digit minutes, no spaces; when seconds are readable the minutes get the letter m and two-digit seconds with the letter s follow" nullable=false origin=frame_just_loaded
1h25
